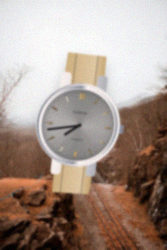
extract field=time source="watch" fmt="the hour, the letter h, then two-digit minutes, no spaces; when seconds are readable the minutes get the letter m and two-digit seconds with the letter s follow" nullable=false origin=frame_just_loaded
7h43
